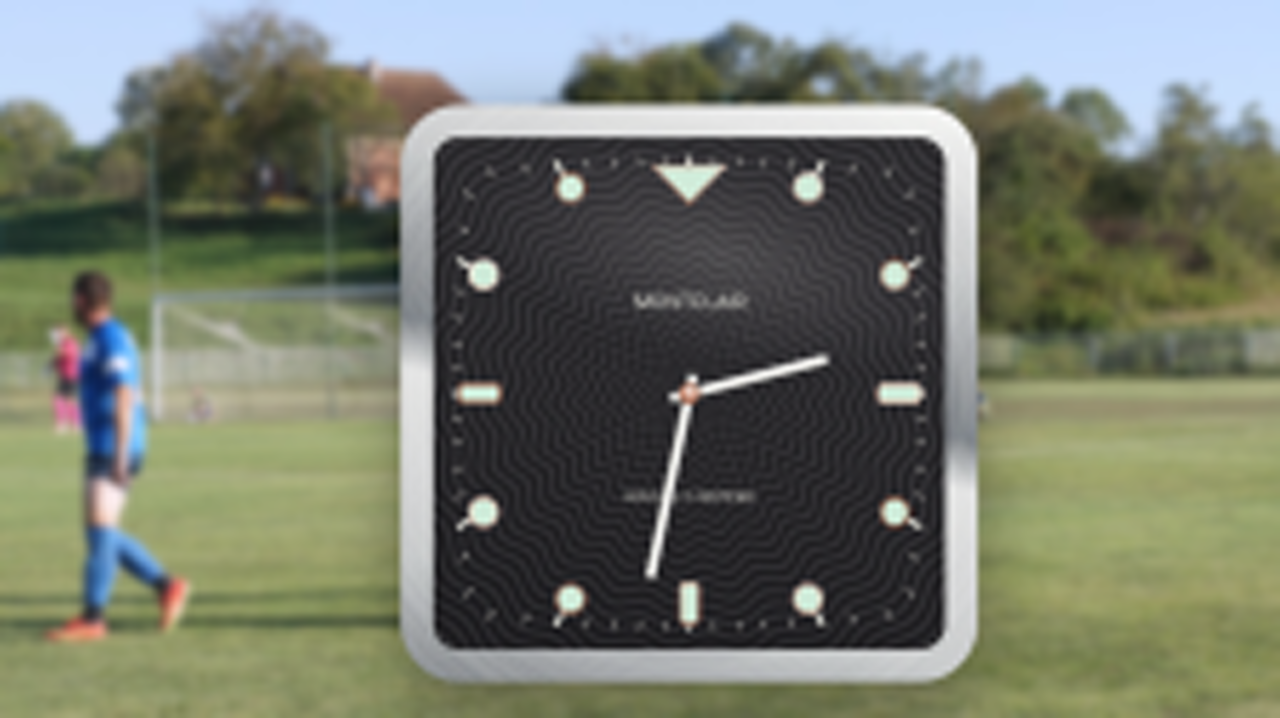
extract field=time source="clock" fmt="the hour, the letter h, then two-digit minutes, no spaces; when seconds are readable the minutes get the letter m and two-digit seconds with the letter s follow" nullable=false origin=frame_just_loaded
2h32
